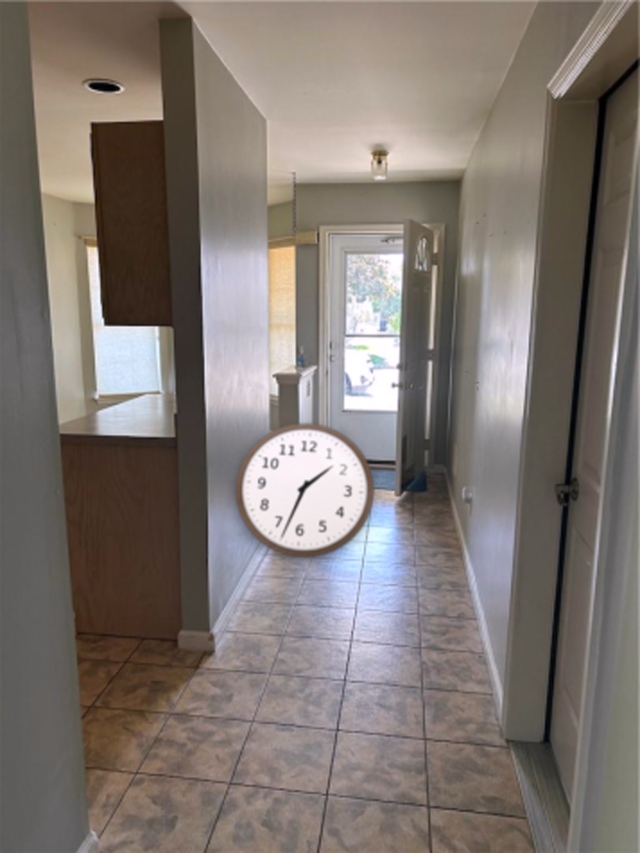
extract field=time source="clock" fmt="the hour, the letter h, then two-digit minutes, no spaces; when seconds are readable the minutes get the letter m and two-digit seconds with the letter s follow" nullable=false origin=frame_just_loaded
1h33
